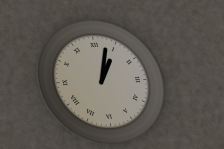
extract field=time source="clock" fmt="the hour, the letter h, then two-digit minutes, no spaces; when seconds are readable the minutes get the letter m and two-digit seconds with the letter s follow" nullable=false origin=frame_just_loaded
1h03
